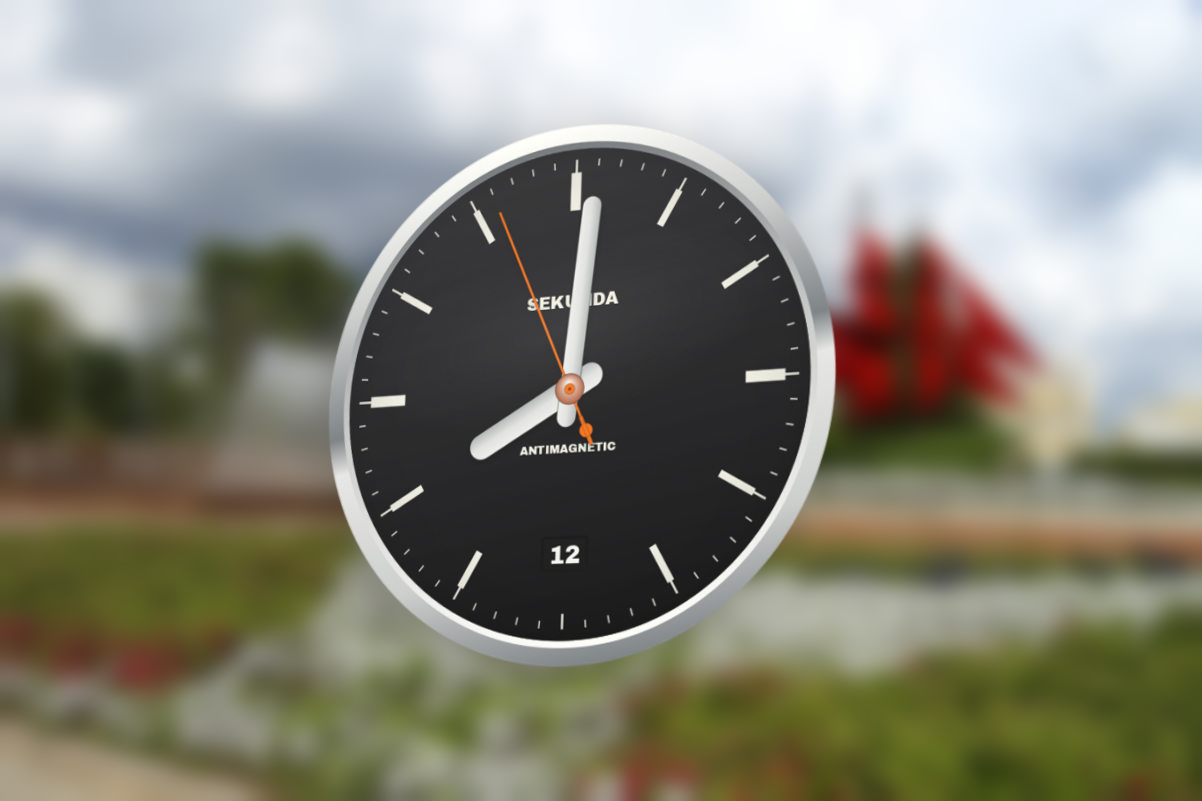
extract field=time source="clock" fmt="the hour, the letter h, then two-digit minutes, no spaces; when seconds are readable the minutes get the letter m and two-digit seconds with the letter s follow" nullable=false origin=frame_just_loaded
8h00m56s
